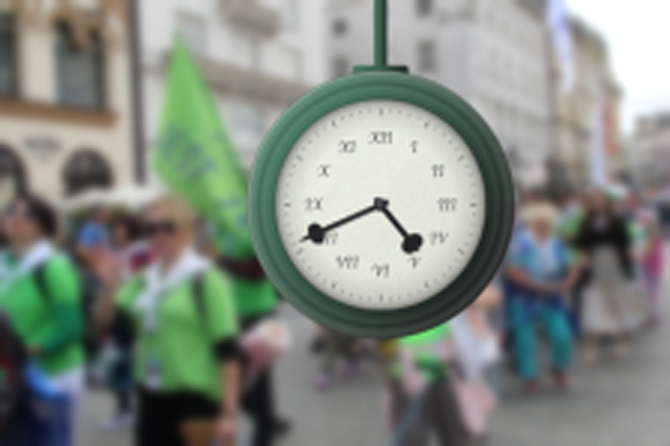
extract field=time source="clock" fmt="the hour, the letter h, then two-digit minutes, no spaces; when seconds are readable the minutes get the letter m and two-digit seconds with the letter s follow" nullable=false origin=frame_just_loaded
4h41
